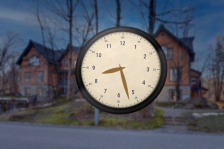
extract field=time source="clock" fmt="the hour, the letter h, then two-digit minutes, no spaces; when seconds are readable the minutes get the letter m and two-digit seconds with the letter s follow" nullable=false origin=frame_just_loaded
8h27
